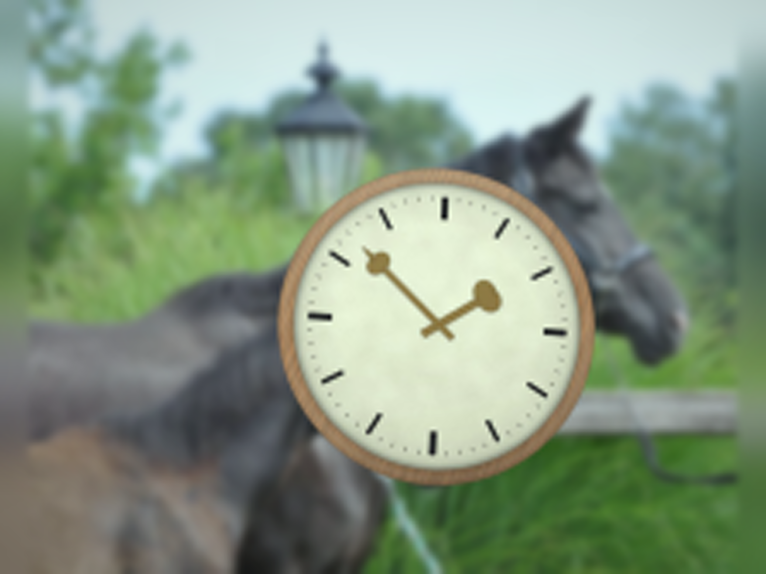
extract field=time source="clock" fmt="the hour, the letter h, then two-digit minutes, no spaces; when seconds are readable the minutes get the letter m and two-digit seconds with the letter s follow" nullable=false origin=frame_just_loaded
1h52
